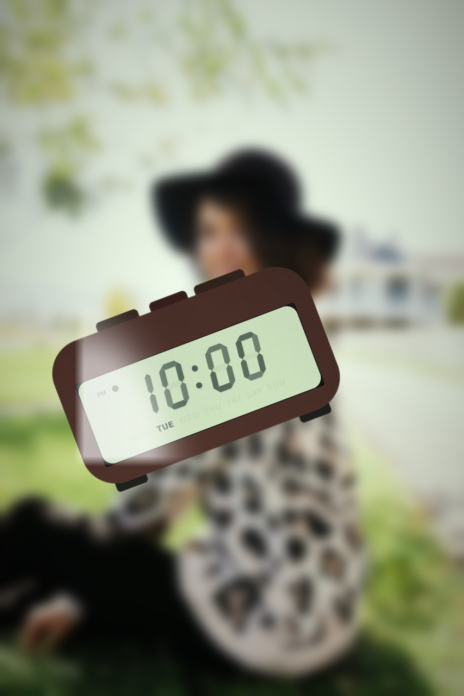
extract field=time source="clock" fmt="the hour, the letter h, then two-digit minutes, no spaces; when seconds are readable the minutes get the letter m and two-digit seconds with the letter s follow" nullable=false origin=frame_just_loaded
10h00
